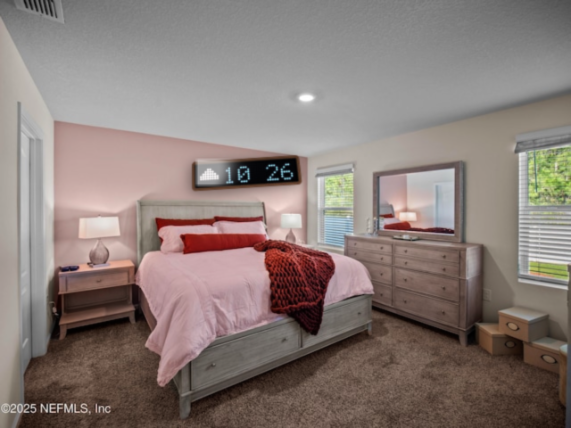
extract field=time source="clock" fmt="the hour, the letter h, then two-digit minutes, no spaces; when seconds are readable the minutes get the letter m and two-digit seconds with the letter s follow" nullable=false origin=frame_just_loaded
10h26
